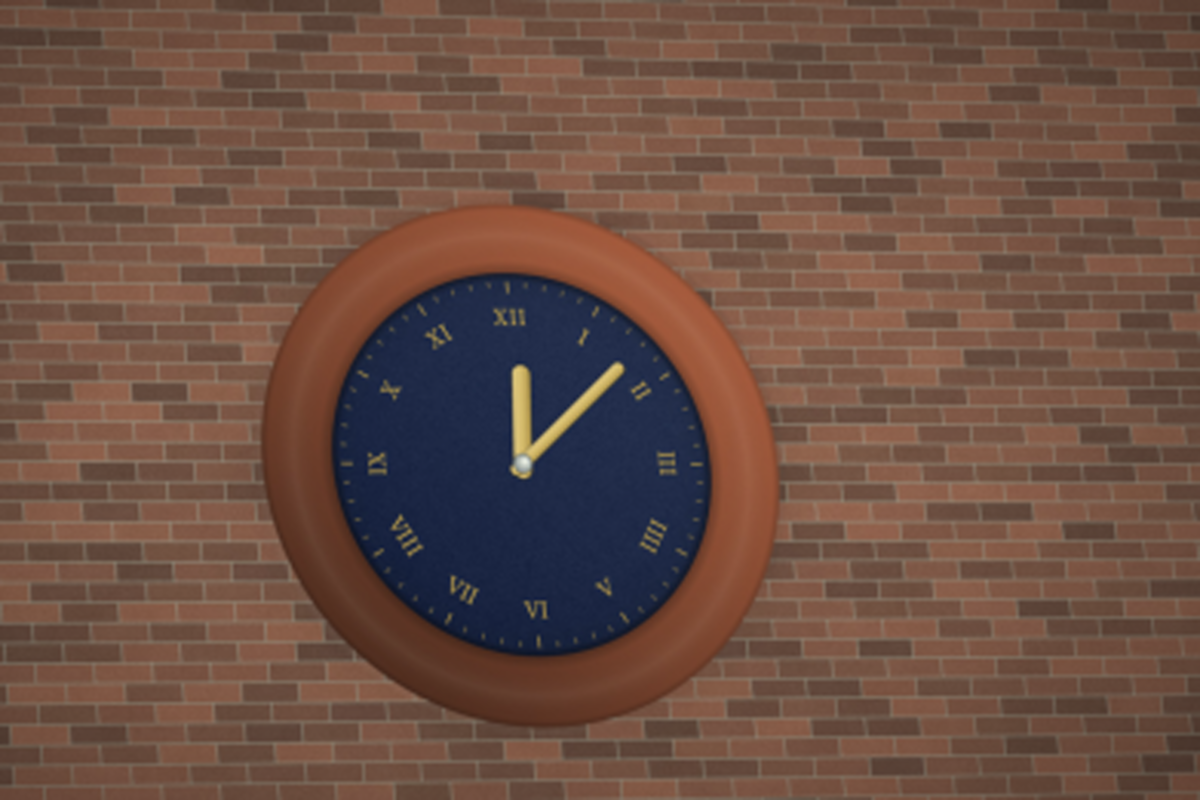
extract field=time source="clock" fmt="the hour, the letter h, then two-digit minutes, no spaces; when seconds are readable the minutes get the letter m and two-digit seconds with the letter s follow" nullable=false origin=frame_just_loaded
12h08
